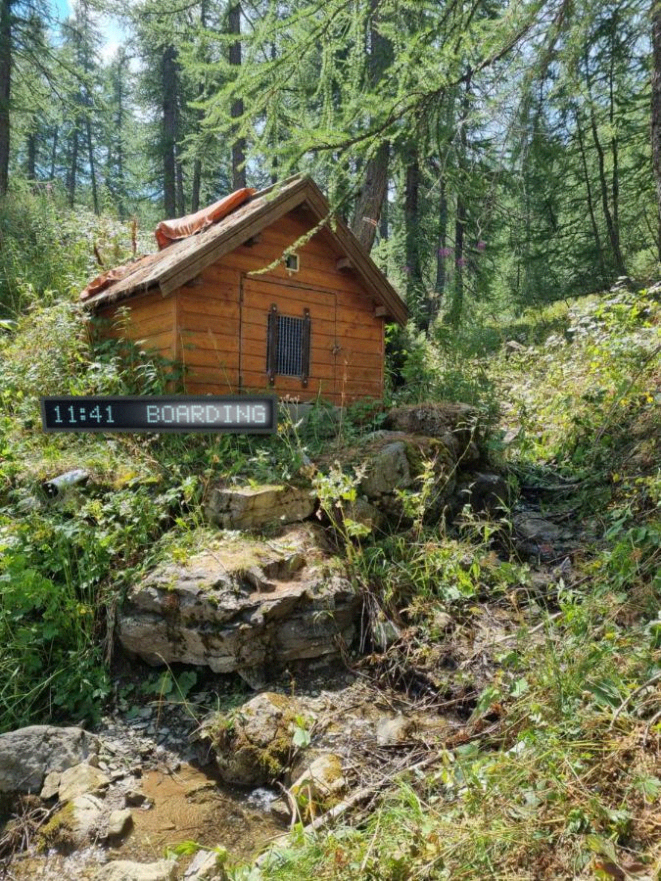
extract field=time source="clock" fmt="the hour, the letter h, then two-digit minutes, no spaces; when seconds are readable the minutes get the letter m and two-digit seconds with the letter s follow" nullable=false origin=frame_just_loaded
11h41
